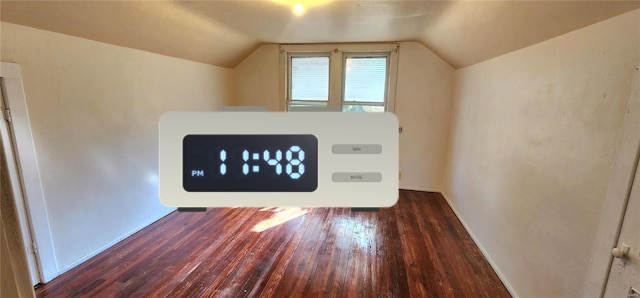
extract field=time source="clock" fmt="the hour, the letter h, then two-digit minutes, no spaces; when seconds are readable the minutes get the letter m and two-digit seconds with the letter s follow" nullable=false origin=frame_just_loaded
11h48
